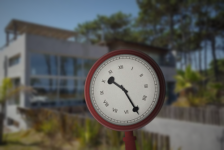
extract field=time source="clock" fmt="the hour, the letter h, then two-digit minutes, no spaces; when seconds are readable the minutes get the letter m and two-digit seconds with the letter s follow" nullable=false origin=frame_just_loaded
10h26
